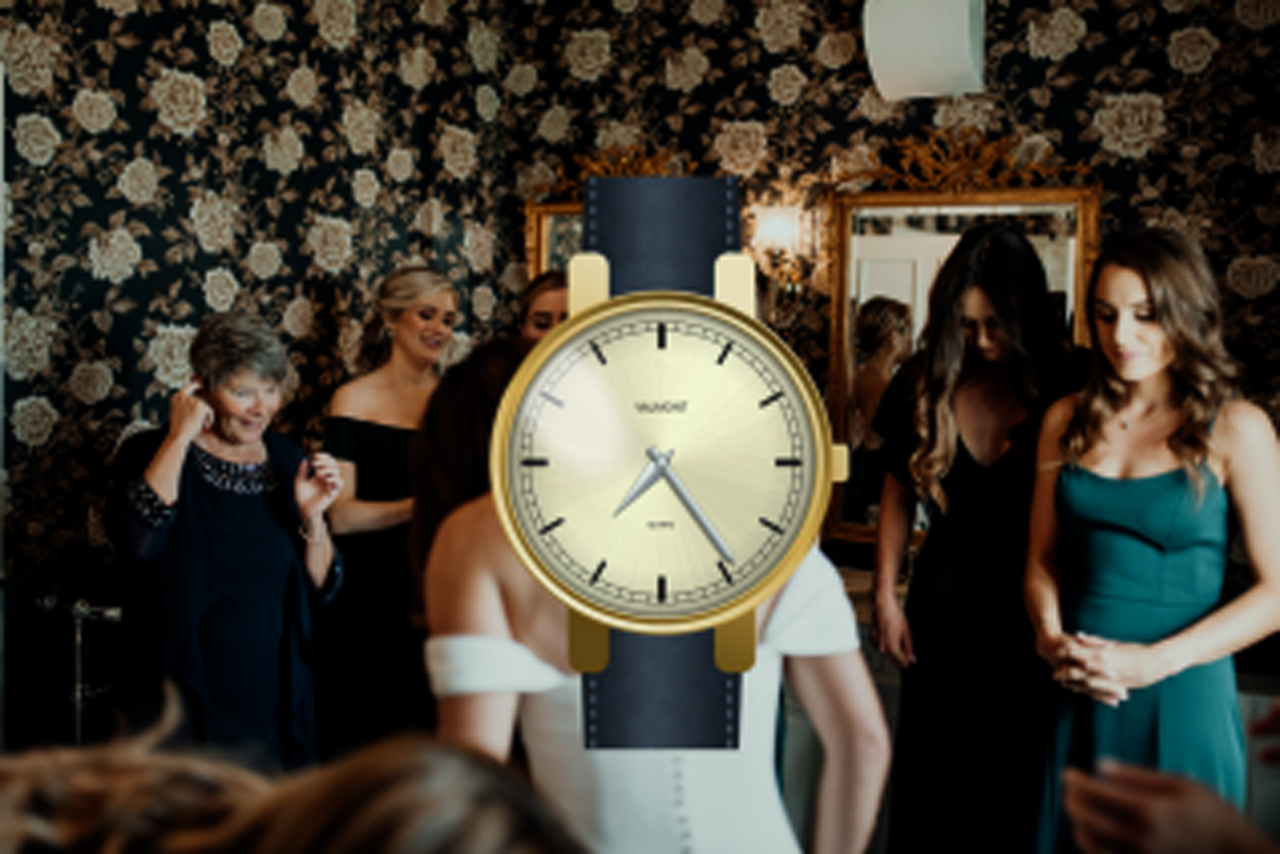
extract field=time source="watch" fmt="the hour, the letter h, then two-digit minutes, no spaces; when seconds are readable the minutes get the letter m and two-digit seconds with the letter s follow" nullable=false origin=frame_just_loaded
7h24
